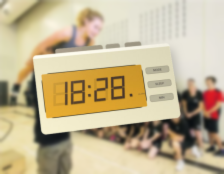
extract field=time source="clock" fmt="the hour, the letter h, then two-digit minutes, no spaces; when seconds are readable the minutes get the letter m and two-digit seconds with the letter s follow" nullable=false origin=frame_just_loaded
18h28
